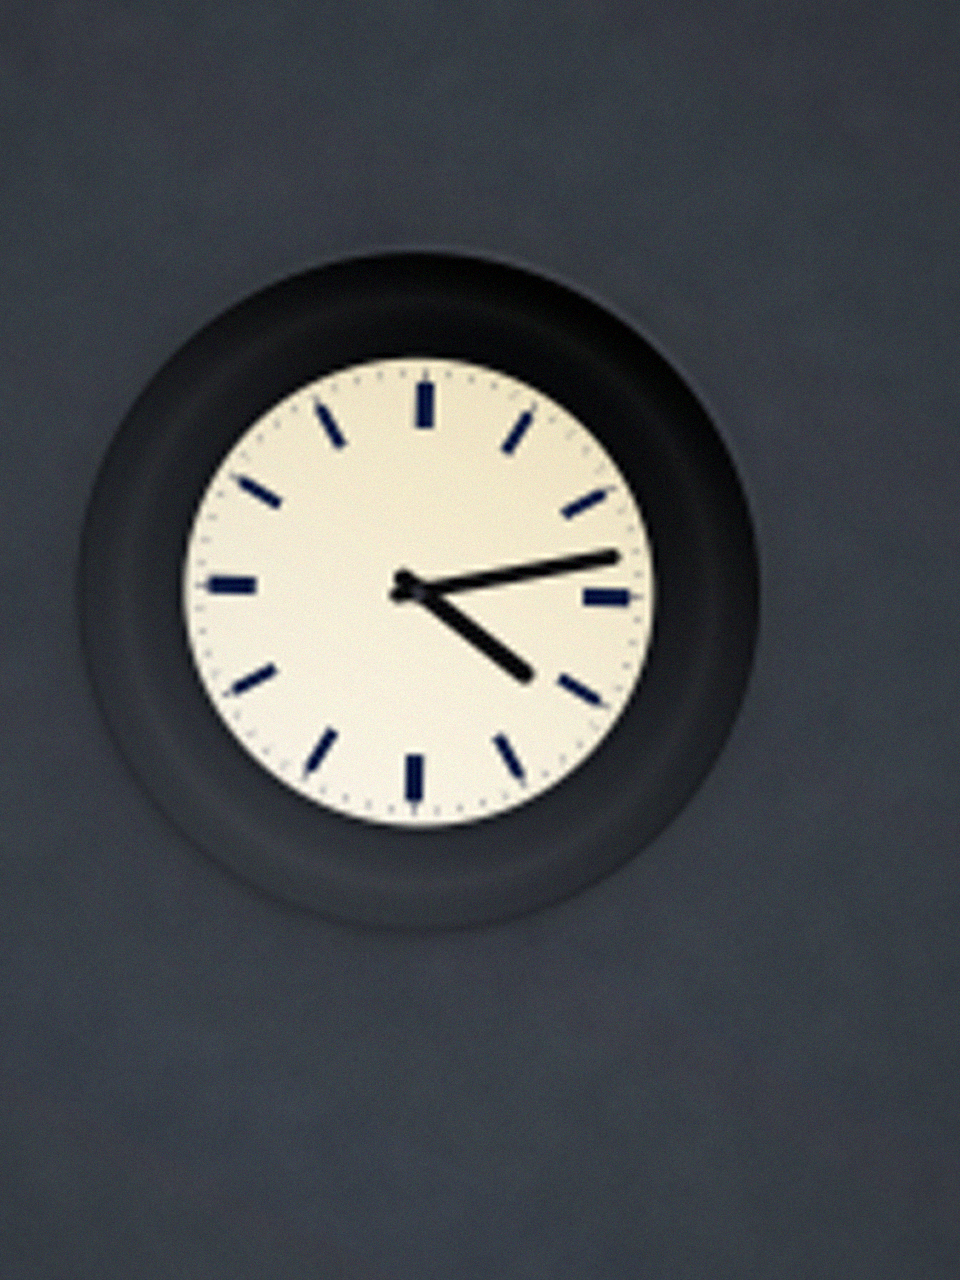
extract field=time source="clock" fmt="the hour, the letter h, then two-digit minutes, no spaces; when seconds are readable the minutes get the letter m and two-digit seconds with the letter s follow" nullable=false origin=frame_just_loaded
4h13
